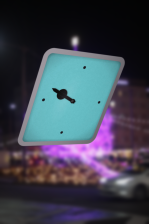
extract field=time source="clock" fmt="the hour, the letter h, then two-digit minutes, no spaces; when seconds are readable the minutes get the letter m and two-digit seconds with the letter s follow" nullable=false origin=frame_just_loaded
9h49
